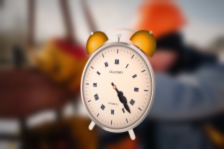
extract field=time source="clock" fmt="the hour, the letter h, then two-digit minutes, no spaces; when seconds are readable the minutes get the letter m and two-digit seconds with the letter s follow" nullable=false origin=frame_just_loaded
4h23
